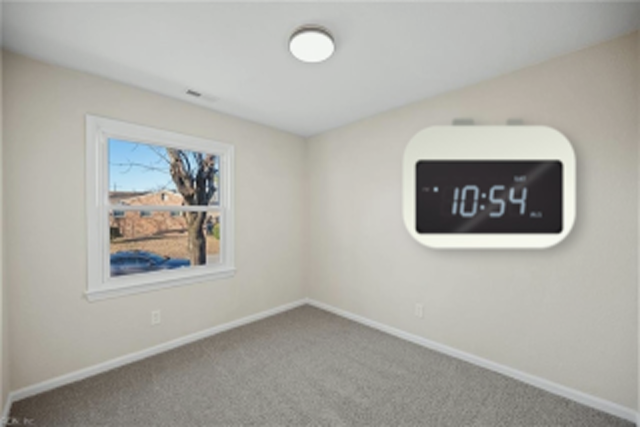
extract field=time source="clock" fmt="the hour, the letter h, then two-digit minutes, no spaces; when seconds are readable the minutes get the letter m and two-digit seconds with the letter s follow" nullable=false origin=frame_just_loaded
10h54
